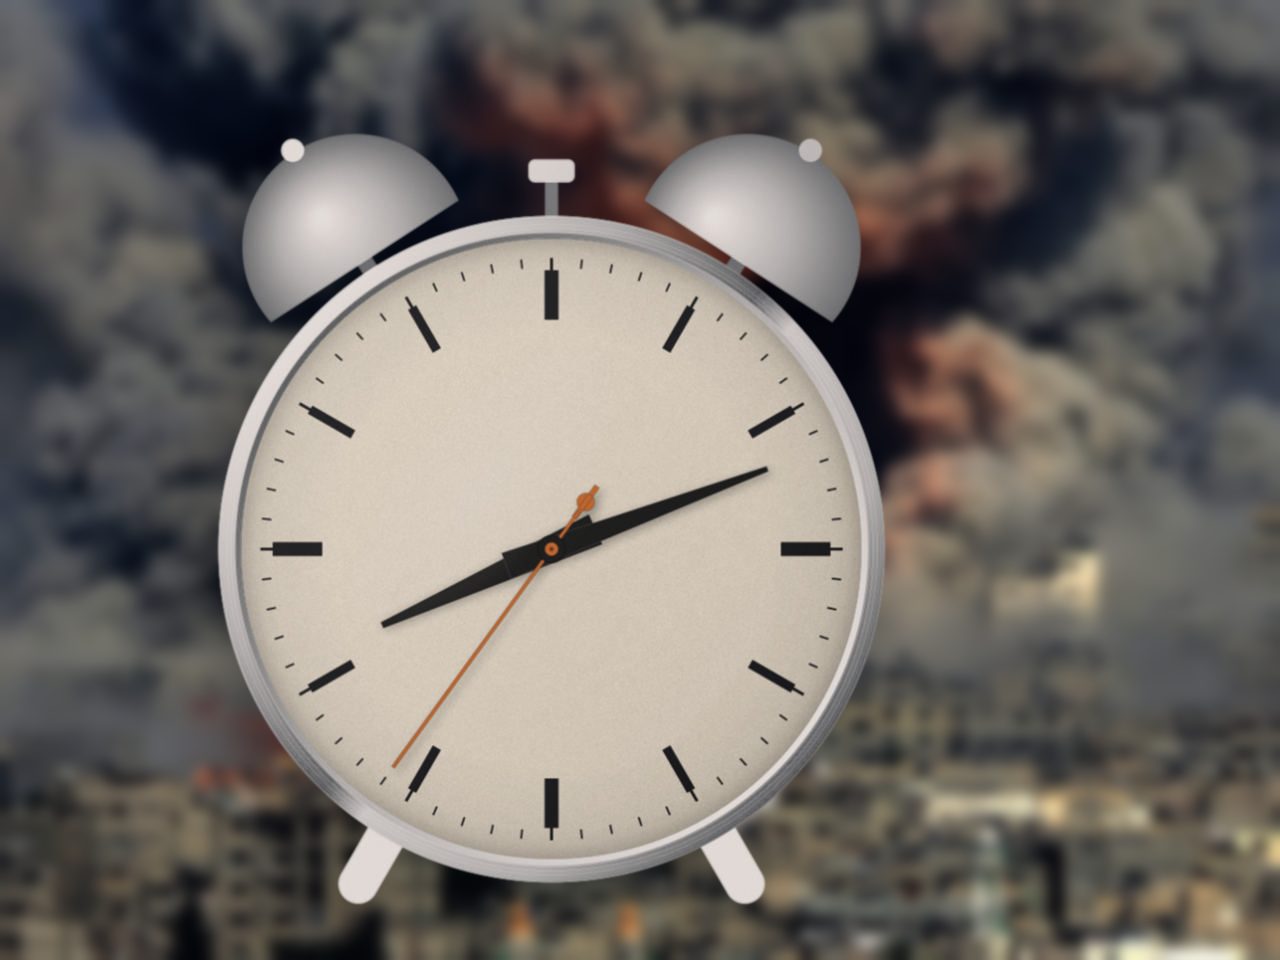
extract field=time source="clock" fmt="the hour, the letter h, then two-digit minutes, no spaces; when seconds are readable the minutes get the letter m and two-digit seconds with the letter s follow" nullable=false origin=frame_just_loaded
8h11m36s
